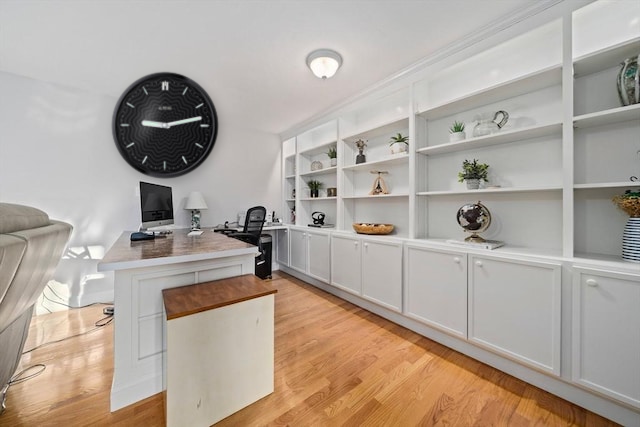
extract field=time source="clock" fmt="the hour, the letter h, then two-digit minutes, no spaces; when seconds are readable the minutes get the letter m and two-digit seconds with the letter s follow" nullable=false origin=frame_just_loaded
9h13
